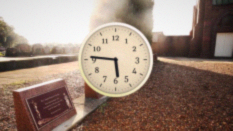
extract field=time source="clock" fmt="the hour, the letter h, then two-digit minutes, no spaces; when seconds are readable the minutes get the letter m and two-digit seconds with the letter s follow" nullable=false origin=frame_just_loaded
5h46
